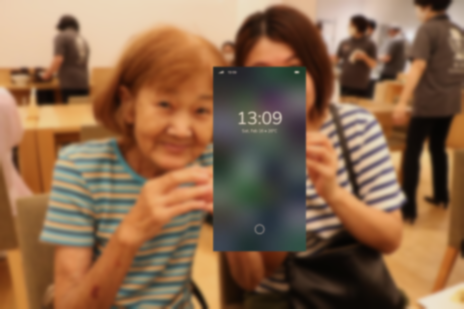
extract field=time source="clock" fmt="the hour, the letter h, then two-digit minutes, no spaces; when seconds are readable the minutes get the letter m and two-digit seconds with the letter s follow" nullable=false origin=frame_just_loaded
13h09
